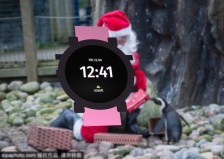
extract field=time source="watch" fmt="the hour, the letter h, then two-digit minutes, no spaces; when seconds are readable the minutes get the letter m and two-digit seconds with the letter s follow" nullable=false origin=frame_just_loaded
12h41
